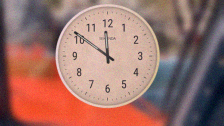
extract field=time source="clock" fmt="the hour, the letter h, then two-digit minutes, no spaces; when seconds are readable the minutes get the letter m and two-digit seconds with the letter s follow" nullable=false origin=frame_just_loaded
11h51
